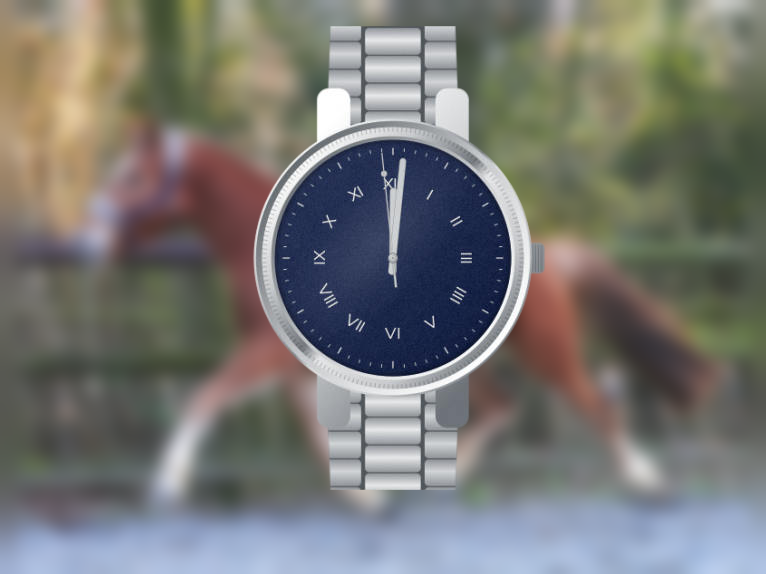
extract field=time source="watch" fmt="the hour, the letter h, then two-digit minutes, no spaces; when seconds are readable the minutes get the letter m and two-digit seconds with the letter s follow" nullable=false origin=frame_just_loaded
12h00m59s
